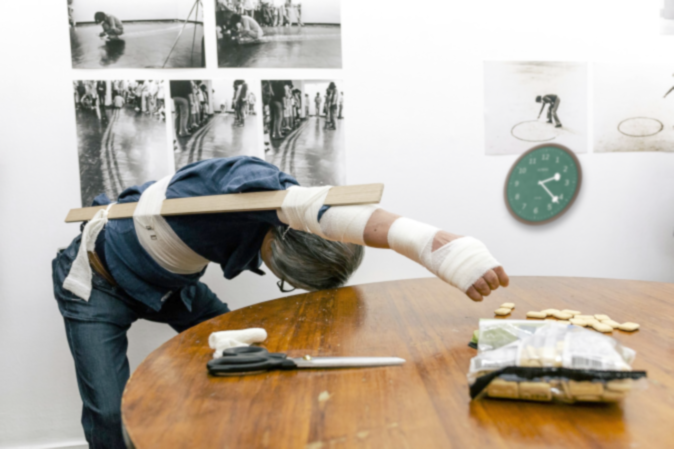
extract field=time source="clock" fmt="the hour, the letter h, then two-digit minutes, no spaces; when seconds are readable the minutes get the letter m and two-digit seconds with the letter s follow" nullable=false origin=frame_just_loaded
2h22
